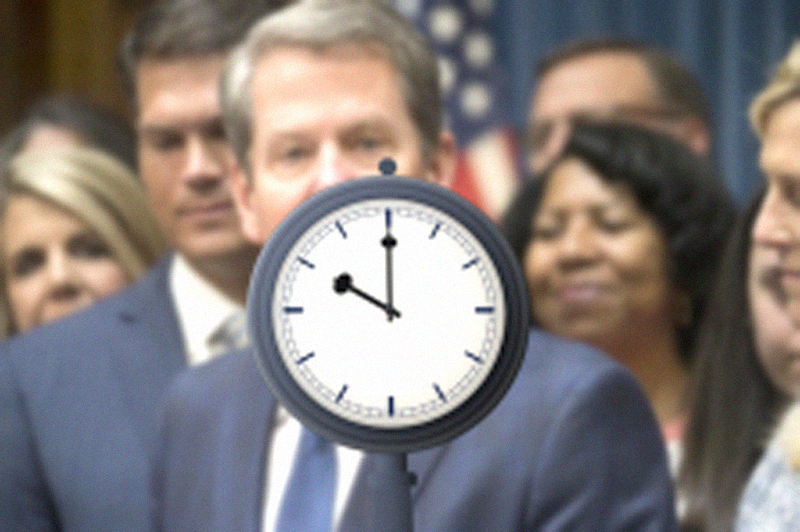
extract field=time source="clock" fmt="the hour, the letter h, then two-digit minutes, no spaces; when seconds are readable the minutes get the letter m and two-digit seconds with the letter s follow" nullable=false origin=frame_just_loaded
10h00
